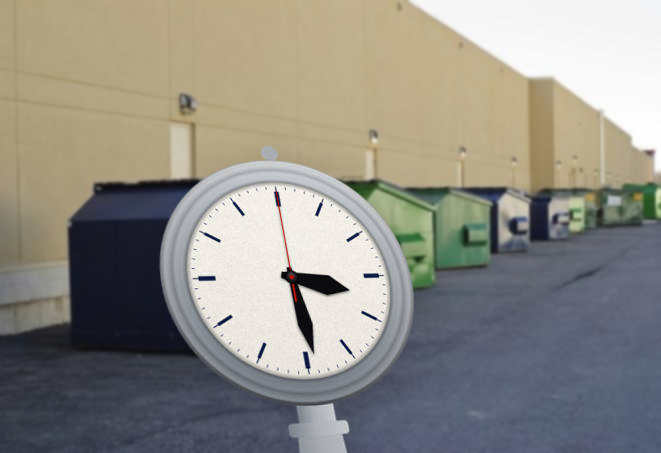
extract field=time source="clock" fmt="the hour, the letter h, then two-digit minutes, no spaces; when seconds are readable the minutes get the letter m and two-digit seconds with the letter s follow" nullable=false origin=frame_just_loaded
3h29m00s
